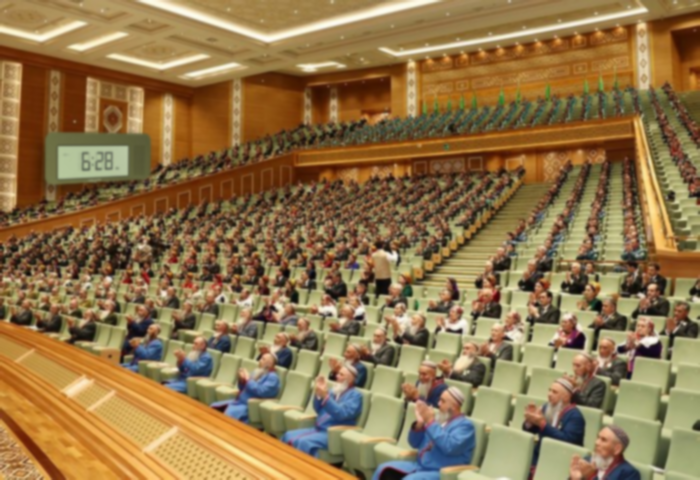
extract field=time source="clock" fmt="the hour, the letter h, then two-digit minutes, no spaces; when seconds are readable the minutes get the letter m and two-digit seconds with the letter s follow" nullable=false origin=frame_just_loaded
6h28
